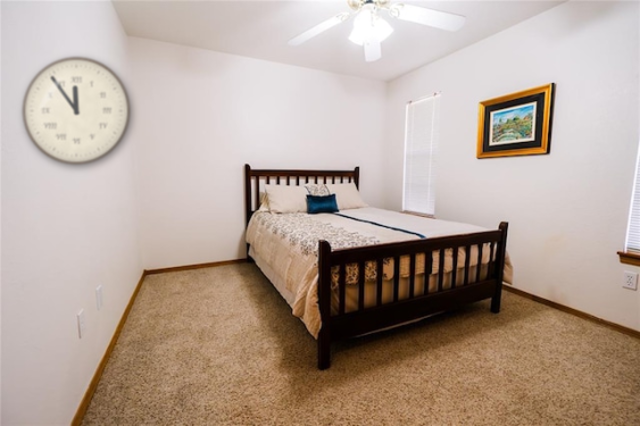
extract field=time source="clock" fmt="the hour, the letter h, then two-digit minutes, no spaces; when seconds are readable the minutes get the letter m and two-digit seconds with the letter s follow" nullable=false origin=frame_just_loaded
11h54
